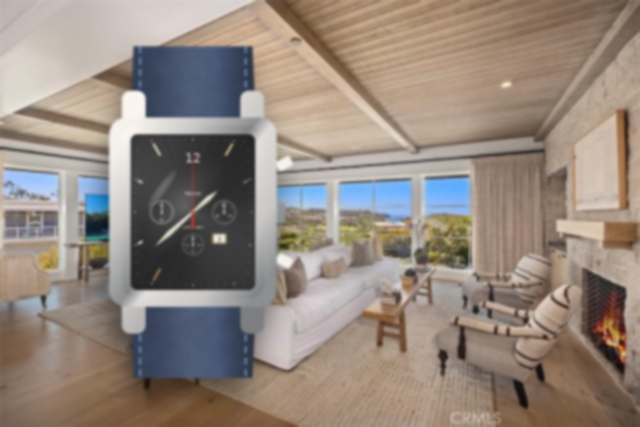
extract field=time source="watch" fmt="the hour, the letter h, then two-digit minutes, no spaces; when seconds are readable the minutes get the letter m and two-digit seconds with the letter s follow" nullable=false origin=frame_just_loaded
1h38
